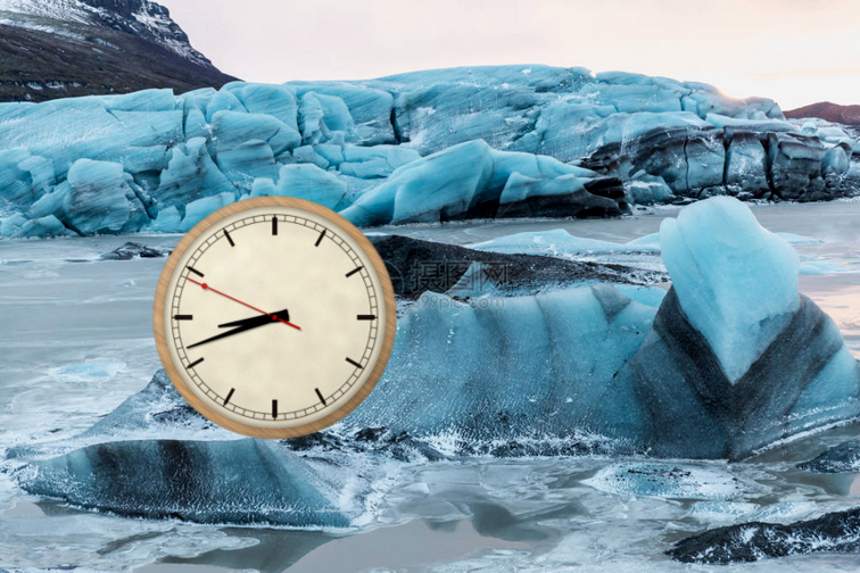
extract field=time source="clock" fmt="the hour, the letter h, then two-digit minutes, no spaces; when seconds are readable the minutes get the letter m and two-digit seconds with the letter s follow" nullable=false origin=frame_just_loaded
8h41m49s
